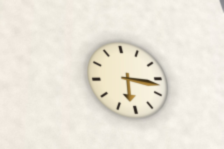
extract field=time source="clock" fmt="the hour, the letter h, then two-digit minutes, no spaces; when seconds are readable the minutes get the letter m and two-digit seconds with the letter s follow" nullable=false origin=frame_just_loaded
6h17
